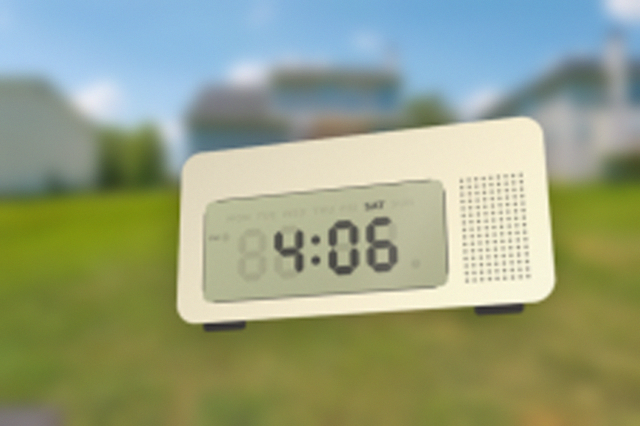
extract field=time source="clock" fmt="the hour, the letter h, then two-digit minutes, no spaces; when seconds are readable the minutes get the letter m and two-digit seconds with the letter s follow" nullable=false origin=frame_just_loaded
4h06
